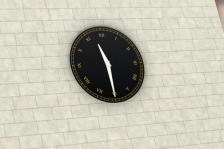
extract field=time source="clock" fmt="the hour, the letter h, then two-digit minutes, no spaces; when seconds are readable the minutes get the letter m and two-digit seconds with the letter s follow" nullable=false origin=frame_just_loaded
11h30
